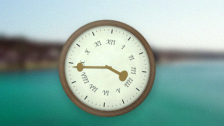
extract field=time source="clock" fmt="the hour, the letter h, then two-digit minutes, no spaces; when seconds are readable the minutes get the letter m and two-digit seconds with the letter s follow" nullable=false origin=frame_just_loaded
3h44
